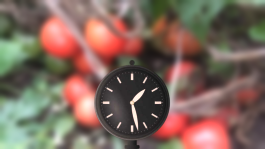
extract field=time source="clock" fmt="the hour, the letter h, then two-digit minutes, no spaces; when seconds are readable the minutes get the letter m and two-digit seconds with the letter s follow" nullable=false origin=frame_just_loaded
1h28
